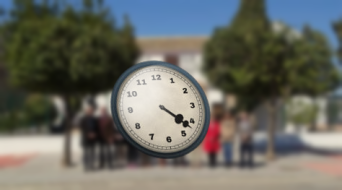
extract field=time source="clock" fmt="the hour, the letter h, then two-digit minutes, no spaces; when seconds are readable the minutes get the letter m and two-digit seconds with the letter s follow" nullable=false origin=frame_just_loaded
4h22
